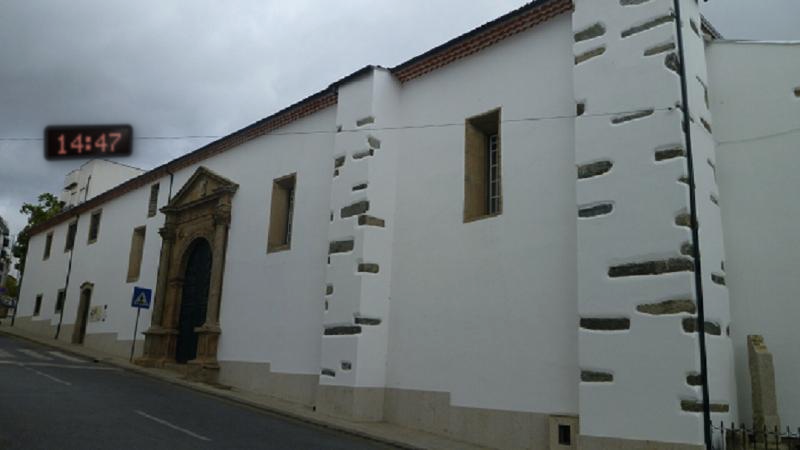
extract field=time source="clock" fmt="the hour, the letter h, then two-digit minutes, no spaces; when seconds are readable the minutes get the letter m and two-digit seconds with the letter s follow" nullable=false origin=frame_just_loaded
14h47
